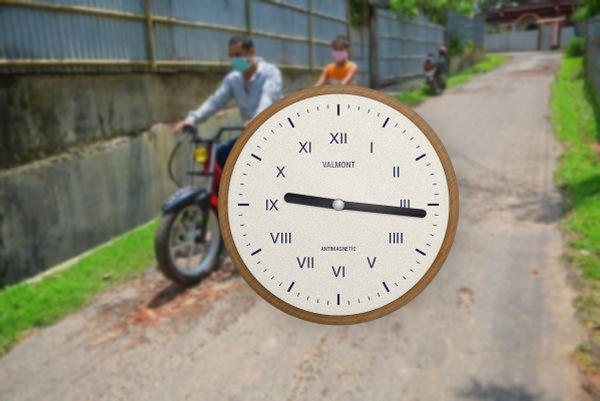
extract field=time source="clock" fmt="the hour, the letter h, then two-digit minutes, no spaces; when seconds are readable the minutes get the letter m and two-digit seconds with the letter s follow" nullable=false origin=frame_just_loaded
9h16
